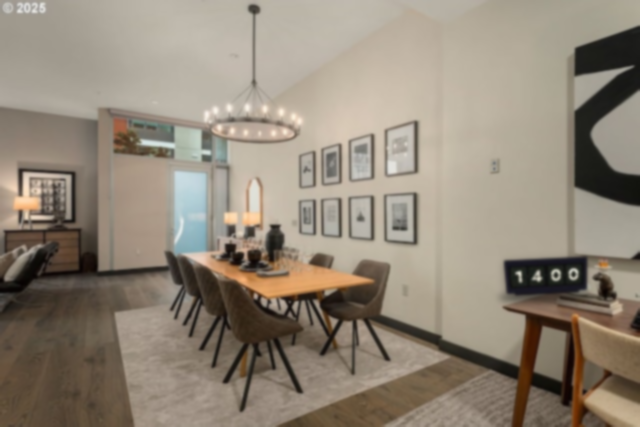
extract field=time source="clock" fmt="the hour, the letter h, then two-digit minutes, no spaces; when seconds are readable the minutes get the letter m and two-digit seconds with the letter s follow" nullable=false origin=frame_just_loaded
14h00
